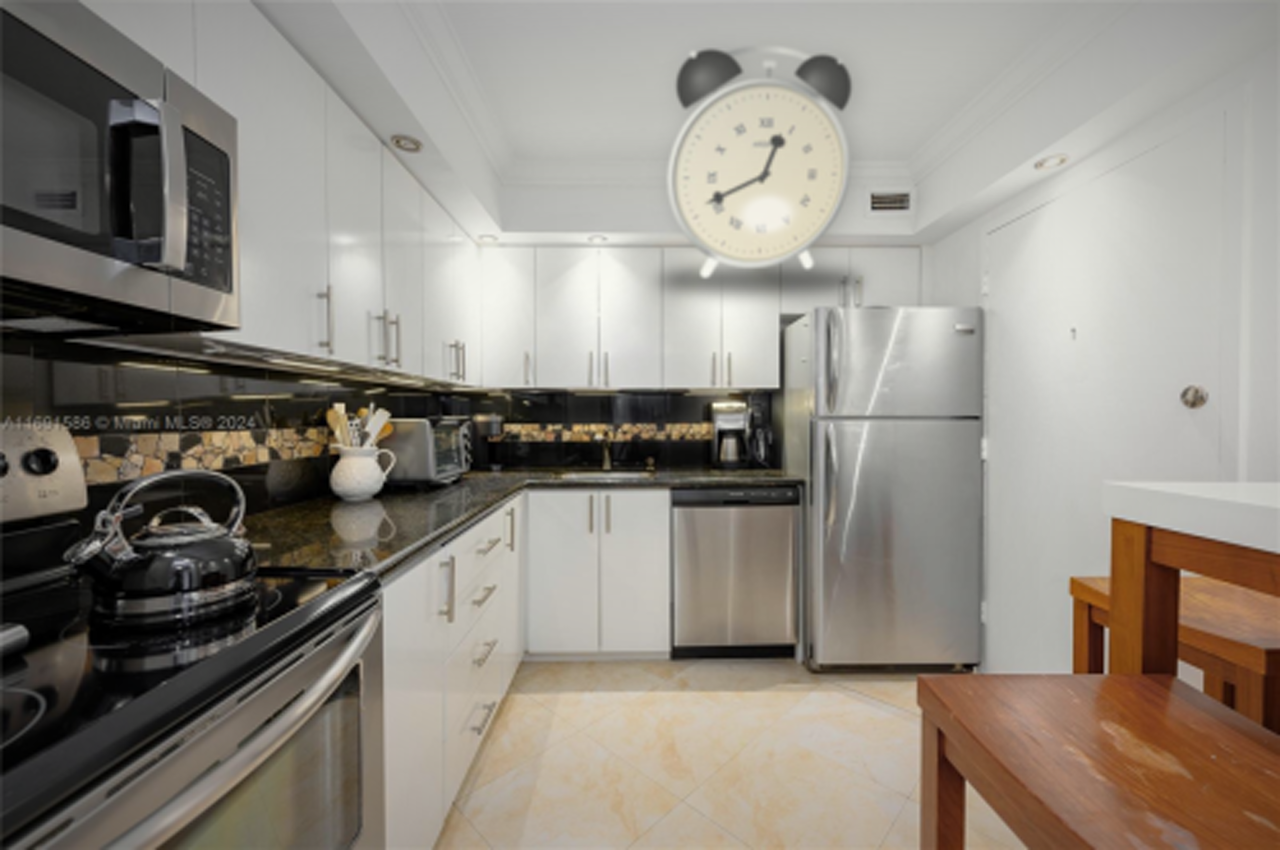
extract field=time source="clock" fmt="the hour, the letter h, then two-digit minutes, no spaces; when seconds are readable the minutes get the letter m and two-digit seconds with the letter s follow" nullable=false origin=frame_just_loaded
12h41
